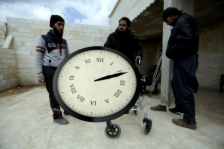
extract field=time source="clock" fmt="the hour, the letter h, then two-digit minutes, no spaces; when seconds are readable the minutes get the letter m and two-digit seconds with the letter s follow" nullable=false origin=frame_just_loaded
2h11
